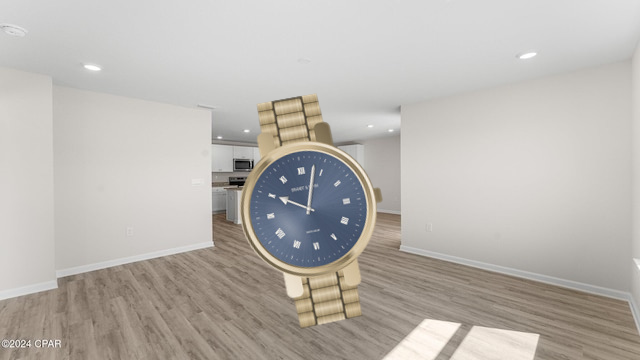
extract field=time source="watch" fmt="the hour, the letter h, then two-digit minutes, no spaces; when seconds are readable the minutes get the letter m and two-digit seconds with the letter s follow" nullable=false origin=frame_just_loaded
10h03
